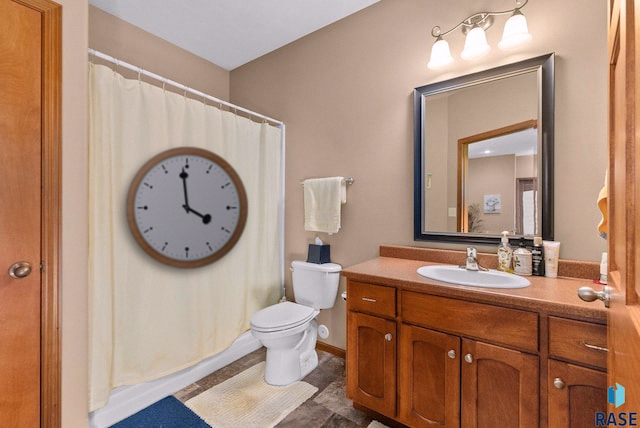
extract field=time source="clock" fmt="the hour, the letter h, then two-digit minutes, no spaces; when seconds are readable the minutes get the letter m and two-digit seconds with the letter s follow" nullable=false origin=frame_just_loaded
3h59
